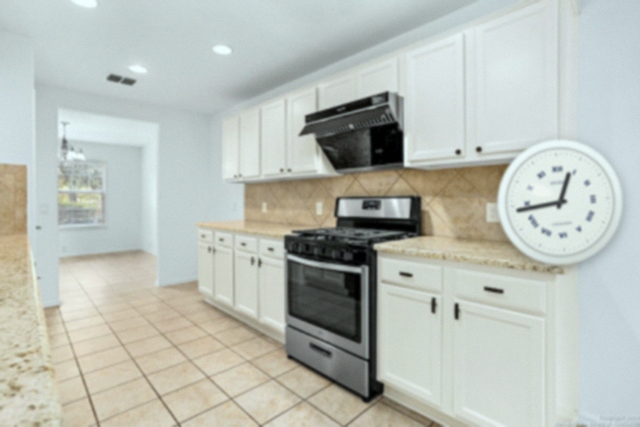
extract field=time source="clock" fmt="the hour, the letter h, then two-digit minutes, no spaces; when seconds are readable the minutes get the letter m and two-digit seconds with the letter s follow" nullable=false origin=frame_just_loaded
12h44
